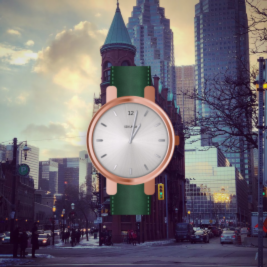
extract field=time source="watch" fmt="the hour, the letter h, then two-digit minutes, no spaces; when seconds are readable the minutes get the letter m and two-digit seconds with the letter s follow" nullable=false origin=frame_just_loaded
1h02
